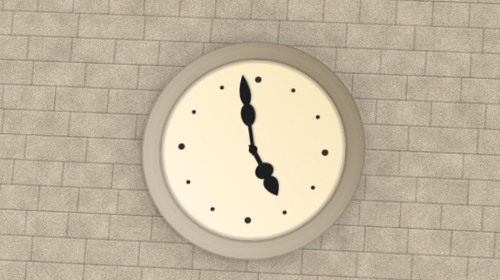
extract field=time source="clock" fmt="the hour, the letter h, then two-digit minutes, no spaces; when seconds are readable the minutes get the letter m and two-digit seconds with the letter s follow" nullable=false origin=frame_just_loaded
4h58
